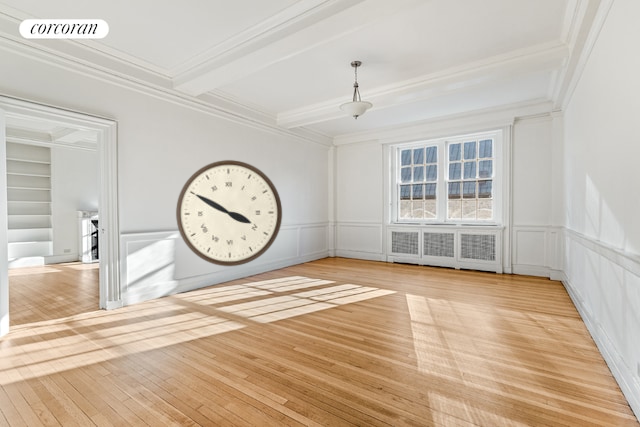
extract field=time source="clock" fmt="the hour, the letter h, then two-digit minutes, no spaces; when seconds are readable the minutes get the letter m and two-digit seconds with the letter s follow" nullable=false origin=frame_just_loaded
3h50
